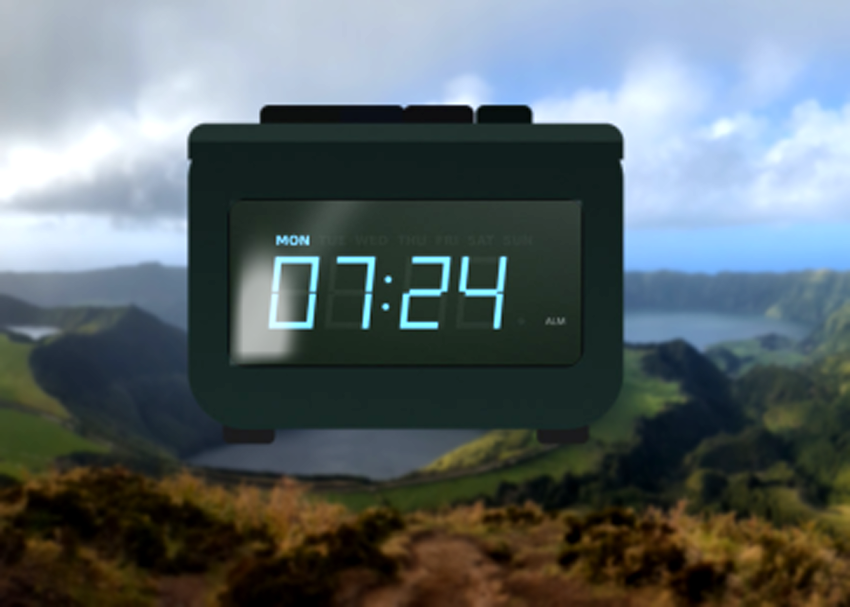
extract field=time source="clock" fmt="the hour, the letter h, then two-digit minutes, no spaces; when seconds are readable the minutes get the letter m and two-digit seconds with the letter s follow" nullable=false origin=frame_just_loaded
7h24
